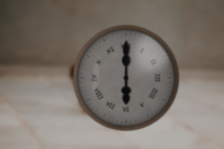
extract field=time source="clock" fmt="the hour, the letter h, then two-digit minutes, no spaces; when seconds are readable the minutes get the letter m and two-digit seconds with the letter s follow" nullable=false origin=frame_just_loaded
6h00
